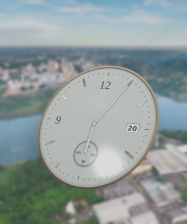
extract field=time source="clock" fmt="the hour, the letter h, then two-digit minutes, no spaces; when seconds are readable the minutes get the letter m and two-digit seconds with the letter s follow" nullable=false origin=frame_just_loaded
6h05
